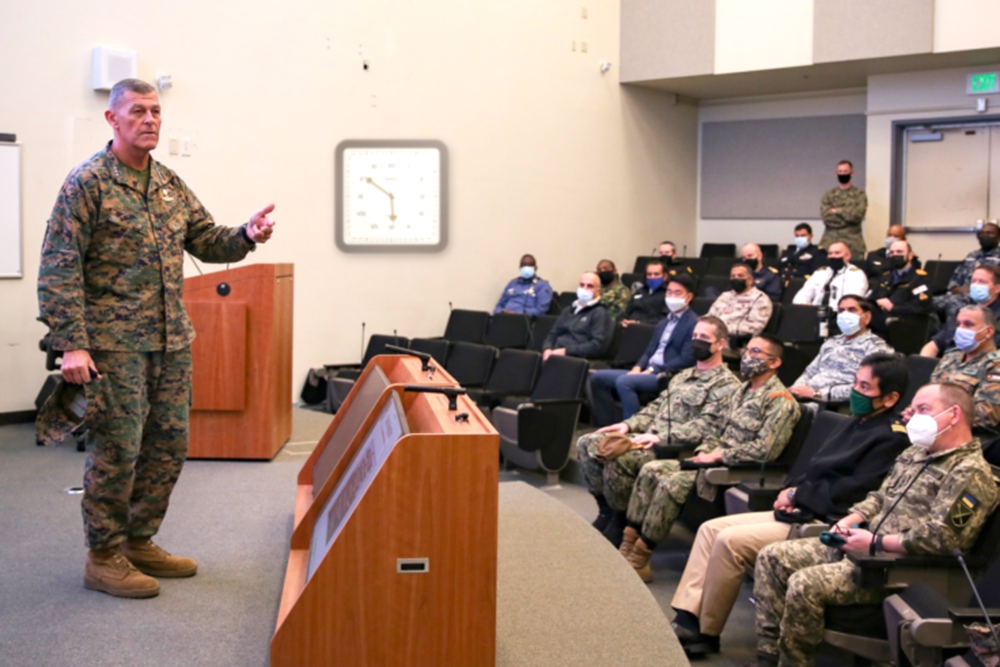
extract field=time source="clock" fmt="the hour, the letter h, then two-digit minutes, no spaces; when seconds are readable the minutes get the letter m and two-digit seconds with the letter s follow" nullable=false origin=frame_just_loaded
5h51
